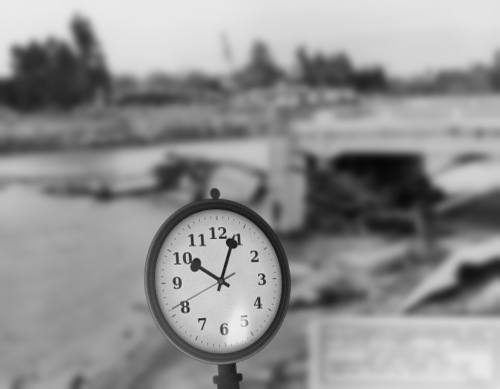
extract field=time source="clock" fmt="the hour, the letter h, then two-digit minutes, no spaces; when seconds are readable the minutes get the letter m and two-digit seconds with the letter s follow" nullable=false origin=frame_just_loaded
10h03m41s
